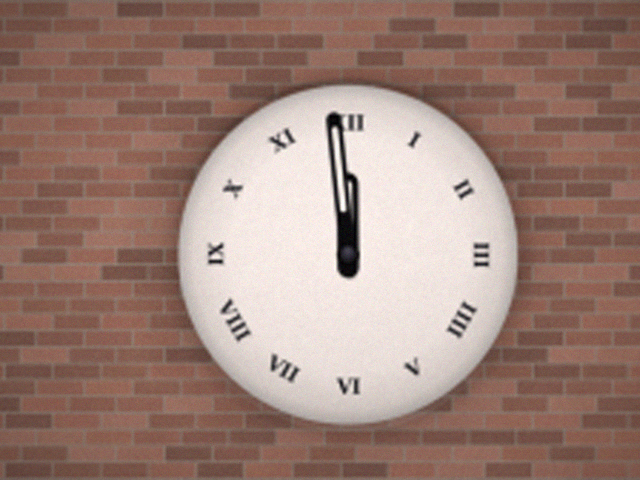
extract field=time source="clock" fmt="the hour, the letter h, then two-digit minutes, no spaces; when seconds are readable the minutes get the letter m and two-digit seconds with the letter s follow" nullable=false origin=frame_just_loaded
11h59
